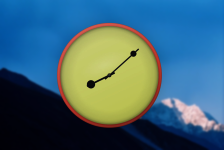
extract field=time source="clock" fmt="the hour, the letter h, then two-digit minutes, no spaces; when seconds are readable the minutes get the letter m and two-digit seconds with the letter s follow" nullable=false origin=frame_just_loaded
8h08
